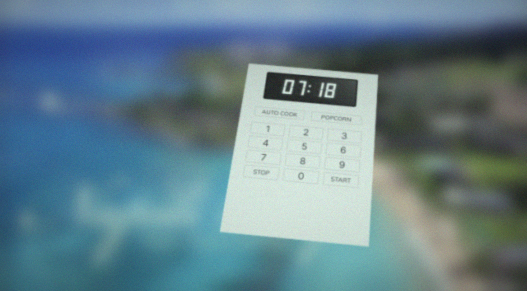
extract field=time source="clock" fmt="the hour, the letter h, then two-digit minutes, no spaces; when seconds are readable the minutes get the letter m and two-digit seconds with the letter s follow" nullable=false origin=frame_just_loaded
7h18
